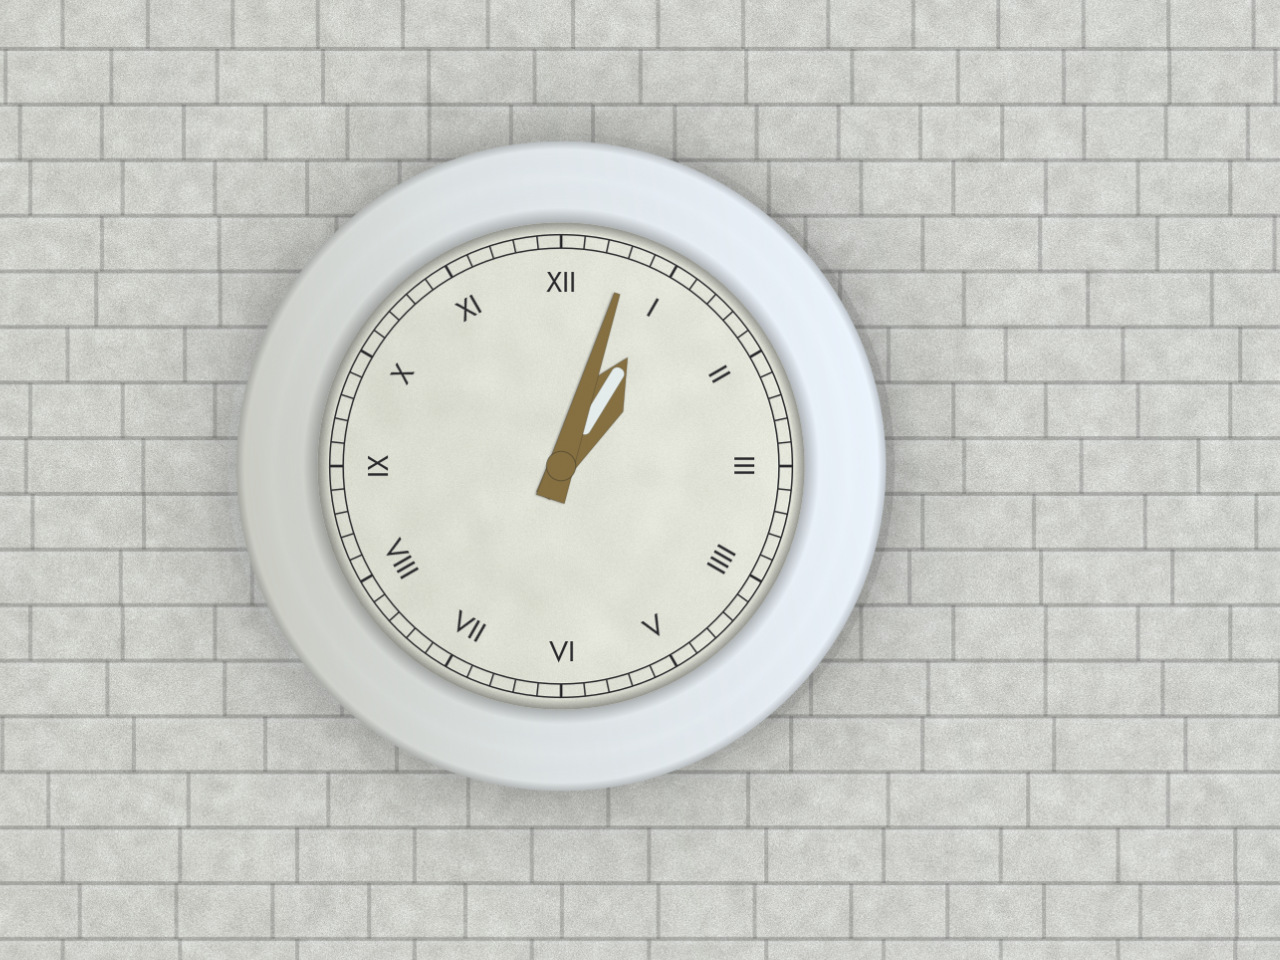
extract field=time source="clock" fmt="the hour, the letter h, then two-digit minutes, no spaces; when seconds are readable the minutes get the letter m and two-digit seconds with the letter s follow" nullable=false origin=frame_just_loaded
1h03
